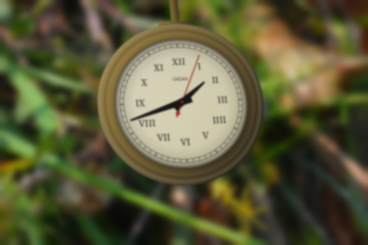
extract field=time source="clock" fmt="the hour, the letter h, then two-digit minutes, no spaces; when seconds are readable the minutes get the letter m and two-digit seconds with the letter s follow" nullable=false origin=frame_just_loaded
1h42m04s
